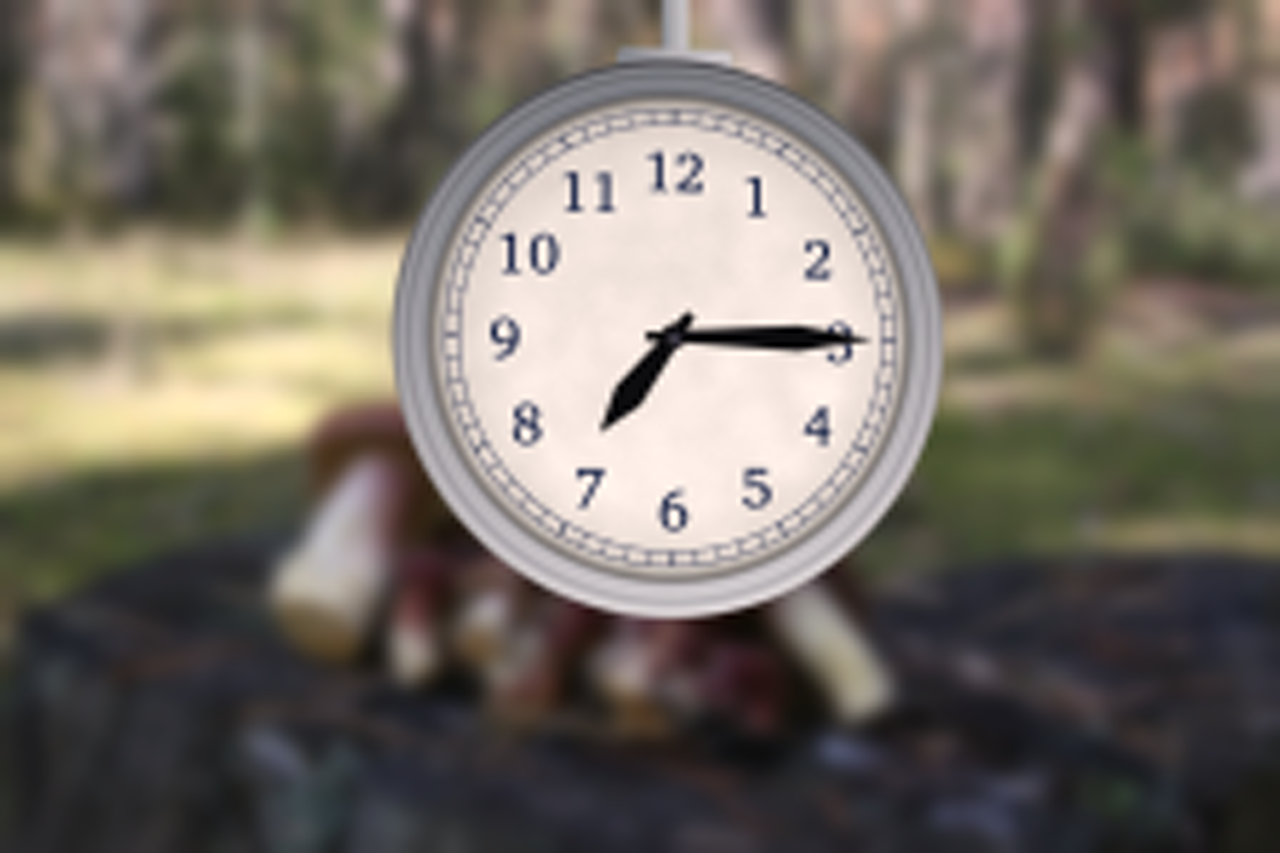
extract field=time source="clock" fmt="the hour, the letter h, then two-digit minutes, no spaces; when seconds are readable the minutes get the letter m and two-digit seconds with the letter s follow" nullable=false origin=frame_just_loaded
7h15
